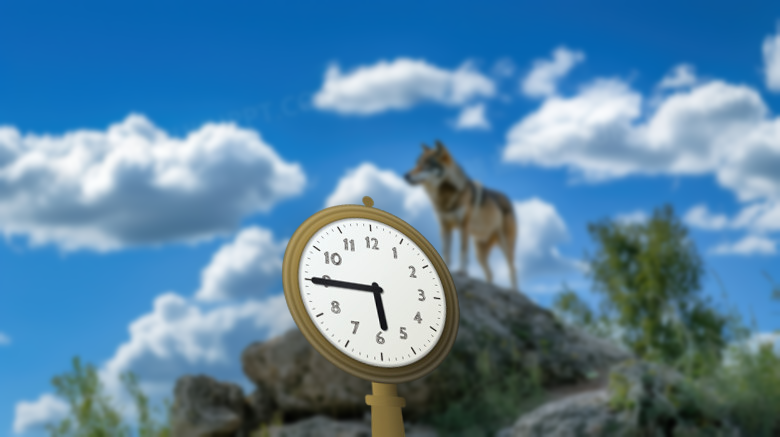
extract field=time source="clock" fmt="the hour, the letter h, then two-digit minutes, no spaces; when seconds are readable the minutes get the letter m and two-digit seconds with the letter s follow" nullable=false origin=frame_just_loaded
5h45
